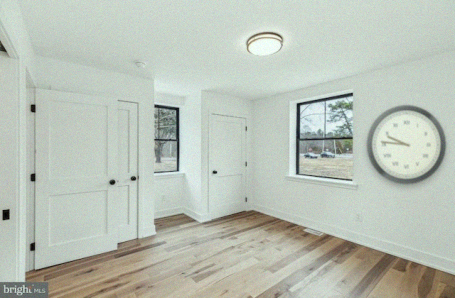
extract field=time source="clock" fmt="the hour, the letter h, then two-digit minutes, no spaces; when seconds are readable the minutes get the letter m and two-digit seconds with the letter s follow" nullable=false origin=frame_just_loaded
9h46
